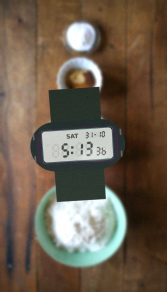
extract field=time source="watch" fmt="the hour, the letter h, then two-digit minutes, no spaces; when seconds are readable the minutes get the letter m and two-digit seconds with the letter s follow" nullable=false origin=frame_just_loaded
5h13m36s
